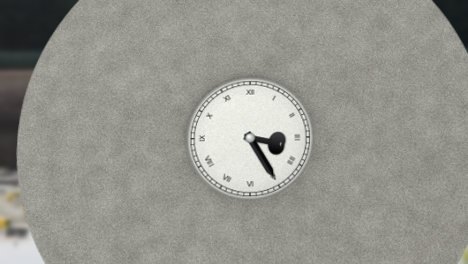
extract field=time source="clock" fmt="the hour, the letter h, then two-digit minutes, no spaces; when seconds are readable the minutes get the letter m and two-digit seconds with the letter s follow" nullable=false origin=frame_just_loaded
3h25
